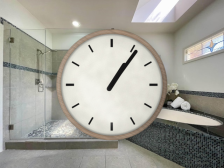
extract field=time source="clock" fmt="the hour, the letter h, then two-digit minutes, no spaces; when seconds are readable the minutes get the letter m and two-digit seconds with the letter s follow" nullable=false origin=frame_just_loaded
1h06
